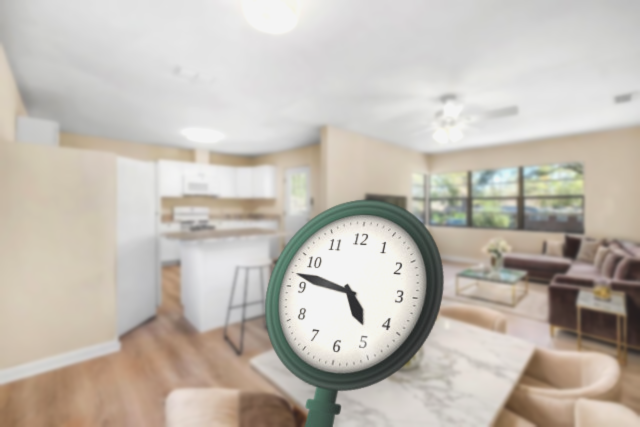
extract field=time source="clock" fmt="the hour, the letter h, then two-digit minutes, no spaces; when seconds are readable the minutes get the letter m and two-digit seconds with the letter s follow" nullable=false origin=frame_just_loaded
4h47
